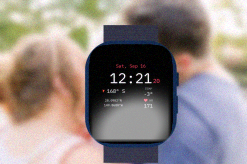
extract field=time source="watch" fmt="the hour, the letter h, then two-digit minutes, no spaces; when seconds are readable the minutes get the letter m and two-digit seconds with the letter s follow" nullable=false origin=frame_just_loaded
12h21
